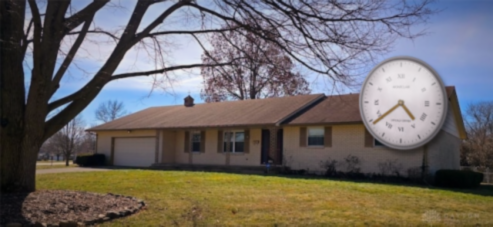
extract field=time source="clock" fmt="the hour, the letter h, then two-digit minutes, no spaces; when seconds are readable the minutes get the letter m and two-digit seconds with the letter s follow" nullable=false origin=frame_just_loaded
4h39
